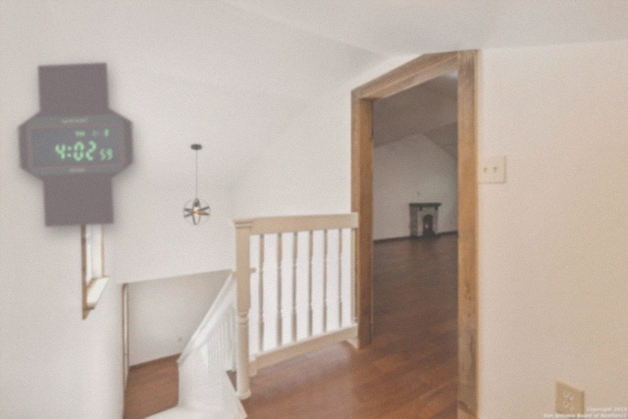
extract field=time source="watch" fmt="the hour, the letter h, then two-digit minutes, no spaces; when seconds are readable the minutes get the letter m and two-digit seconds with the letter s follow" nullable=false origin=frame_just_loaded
4h02
